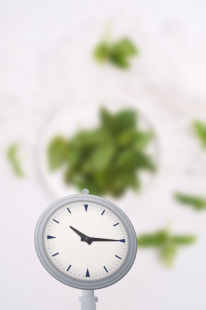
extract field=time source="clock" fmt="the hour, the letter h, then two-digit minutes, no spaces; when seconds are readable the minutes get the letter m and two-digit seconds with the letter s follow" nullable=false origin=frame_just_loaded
10h15
